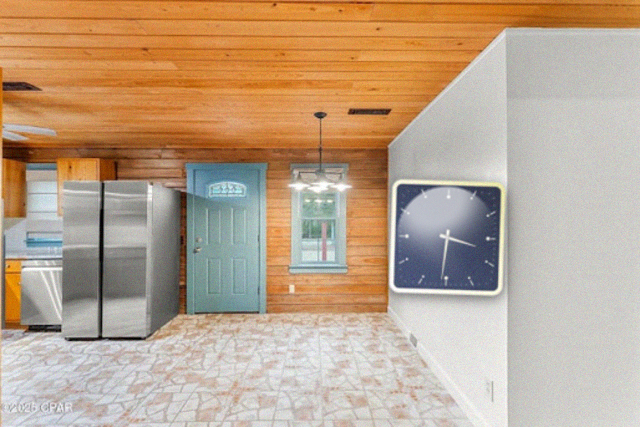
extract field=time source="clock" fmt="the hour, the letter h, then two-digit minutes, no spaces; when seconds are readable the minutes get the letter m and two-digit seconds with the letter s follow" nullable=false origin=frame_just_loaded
3h31
